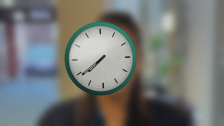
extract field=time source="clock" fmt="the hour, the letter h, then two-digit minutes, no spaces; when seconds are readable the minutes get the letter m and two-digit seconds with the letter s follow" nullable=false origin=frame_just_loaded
7h39
